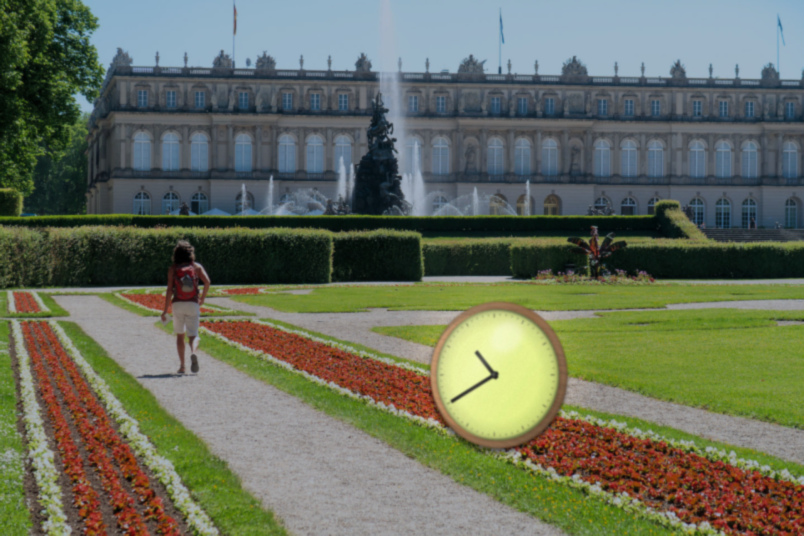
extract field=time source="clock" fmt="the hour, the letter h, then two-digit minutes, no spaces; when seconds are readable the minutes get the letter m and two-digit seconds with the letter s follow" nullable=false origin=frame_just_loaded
10h40
